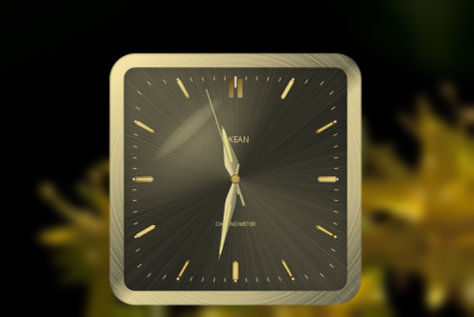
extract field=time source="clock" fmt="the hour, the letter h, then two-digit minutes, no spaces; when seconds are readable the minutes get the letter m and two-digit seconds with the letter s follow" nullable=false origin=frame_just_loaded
11h31m57s
